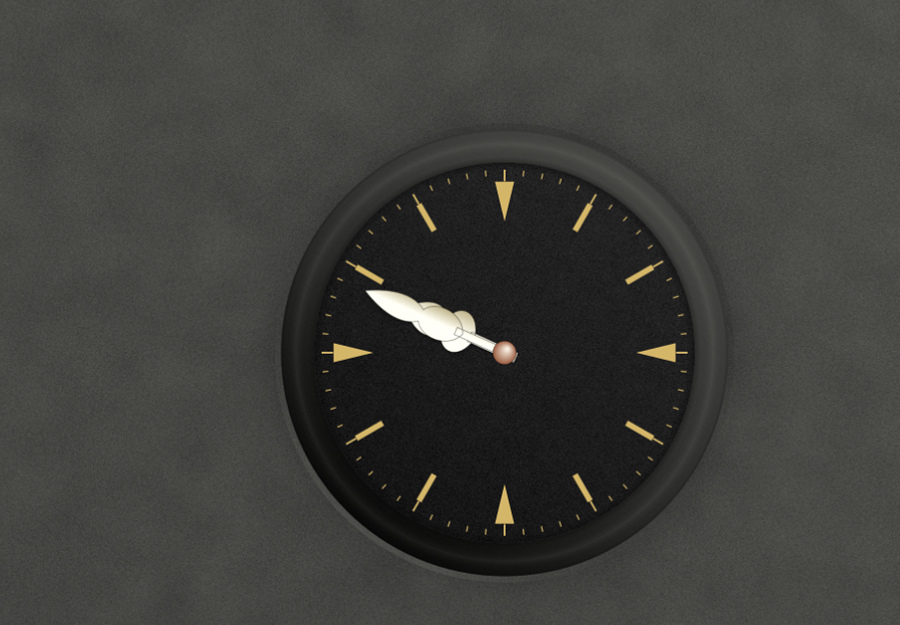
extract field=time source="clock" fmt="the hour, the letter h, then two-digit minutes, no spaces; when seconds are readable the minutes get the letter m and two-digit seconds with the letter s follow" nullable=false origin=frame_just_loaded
9h49
